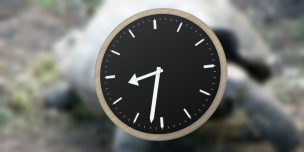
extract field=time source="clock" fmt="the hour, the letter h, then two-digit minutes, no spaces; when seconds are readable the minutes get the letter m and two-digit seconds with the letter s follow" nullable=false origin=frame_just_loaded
8h32
